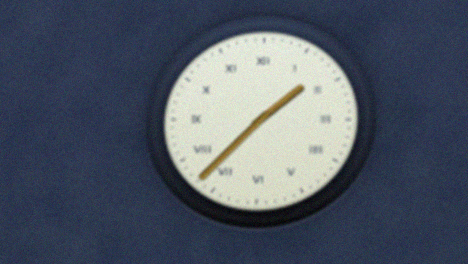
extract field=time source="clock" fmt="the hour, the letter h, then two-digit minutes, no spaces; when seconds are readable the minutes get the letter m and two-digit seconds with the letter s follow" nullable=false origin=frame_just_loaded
1h37
